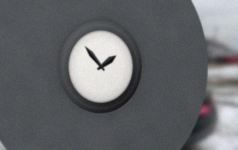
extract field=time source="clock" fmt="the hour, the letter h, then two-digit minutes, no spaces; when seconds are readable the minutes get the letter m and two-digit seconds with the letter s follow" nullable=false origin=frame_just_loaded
1h53
